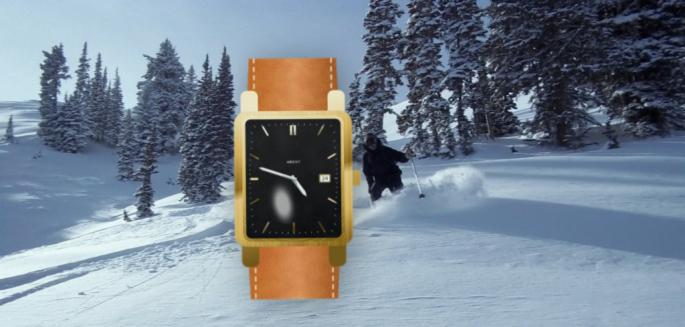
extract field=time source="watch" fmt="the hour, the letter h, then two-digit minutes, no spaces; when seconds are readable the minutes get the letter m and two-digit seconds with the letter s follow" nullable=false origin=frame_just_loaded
4h48
